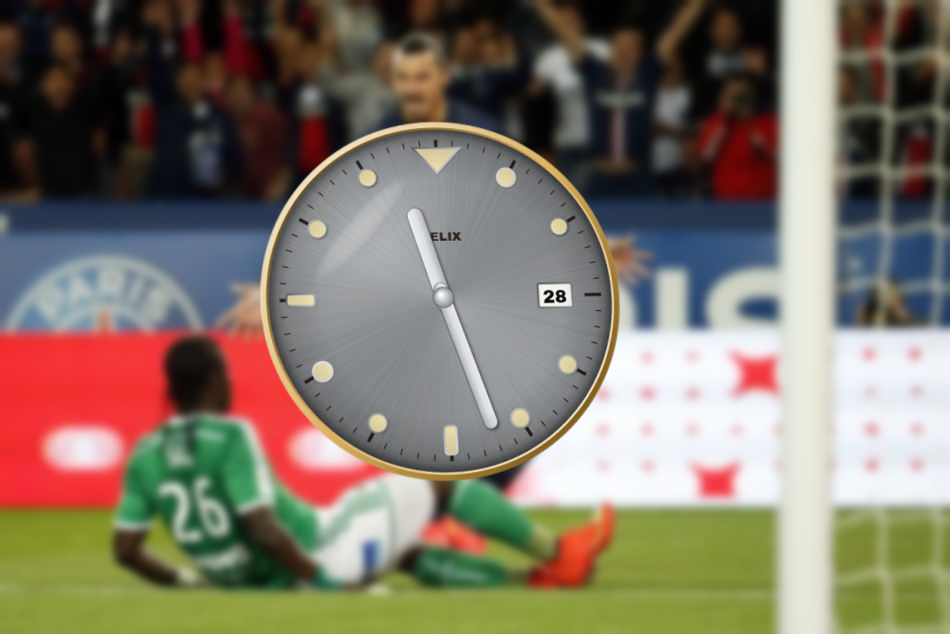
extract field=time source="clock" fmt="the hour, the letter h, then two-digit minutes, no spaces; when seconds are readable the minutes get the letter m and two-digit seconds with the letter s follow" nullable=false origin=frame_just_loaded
11h27
